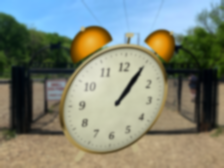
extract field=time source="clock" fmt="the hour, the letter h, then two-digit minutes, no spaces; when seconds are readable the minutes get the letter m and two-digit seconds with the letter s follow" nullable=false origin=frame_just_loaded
1h05
